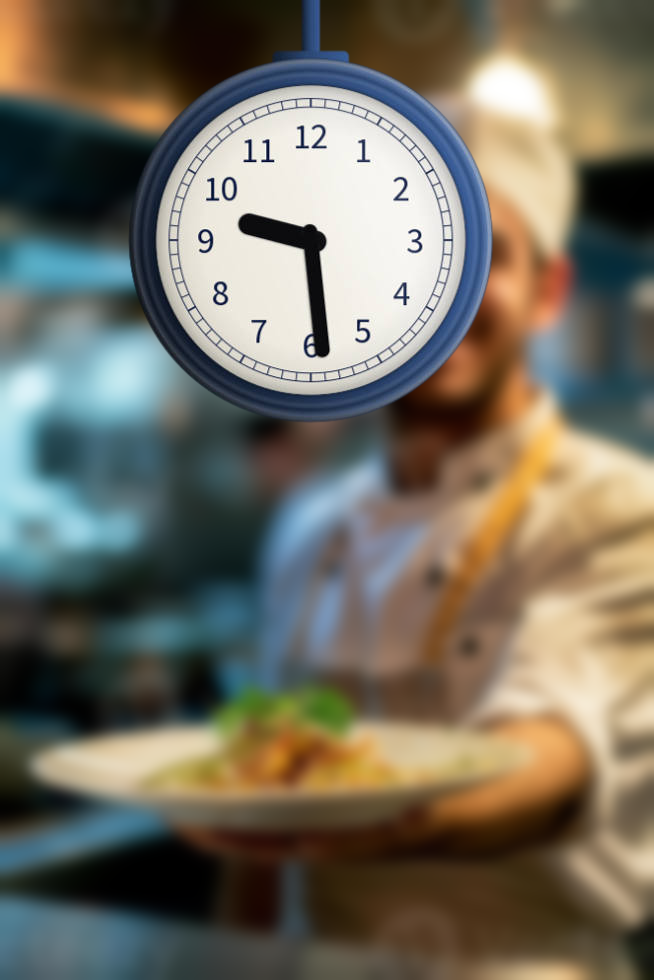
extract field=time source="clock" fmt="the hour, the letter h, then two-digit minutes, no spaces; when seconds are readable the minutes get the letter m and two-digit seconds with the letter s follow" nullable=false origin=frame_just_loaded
9h29
